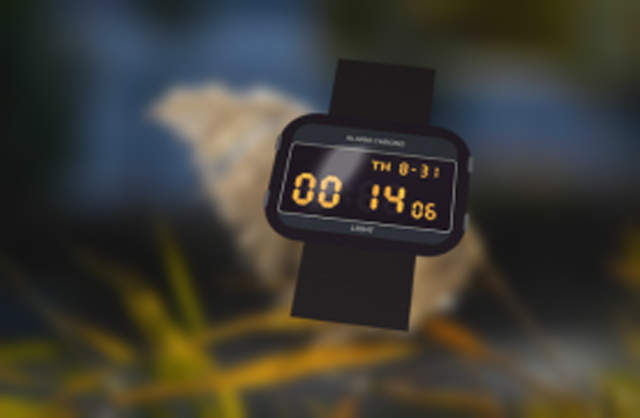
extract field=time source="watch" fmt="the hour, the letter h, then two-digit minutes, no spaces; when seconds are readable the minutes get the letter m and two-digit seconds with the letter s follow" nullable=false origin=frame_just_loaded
0h14m06s
